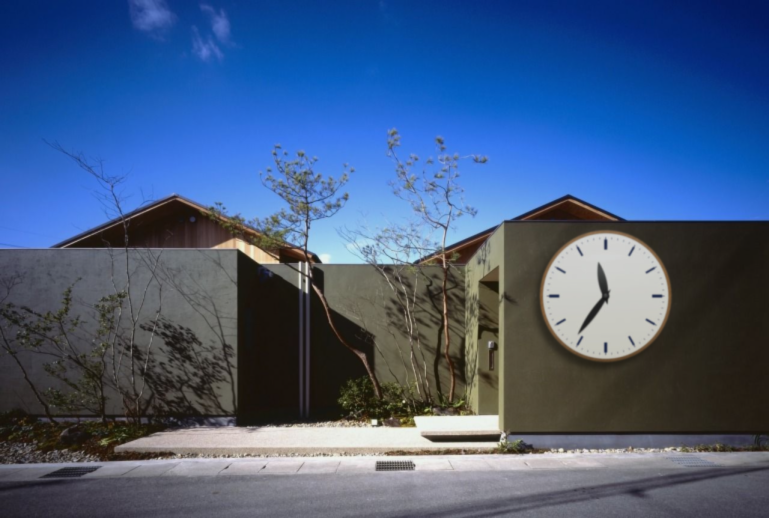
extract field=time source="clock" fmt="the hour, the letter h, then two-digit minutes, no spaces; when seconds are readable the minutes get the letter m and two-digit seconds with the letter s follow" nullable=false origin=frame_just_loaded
11h36
